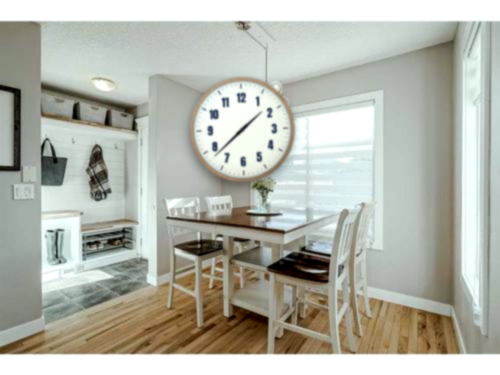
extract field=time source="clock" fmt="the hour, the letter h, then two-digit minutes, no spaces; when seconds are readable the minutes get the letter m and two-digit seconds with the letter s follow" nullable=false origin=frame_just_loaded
1h38
